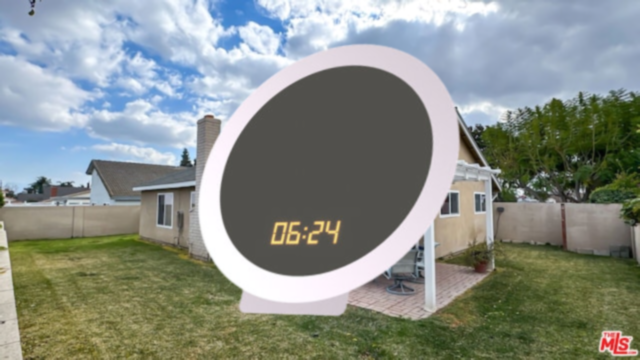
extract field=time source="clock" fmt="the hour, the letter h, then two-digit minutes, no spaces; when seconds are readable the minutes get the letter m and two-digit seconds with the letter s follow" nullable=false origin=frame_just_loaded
6h24
